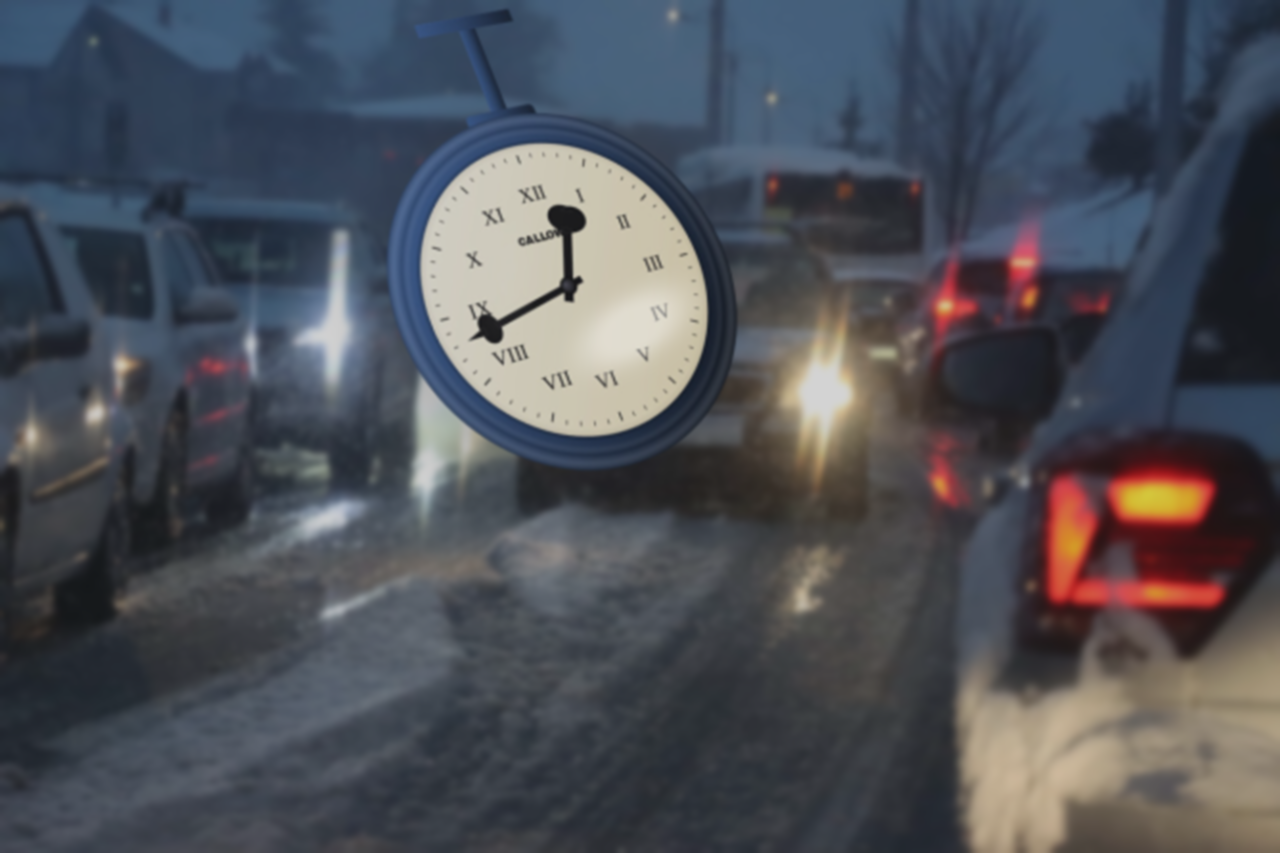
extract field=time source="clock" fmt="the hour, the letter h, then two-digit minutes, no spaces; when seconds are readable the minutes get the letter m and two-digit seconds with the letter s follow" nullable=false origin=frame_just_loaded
12h43
